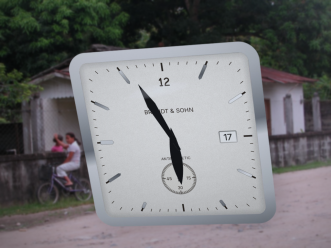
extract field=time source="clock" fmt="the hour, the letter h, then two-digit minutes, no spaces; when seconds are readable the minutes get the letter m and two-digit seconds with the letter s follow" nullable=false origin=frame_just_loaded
5h56
